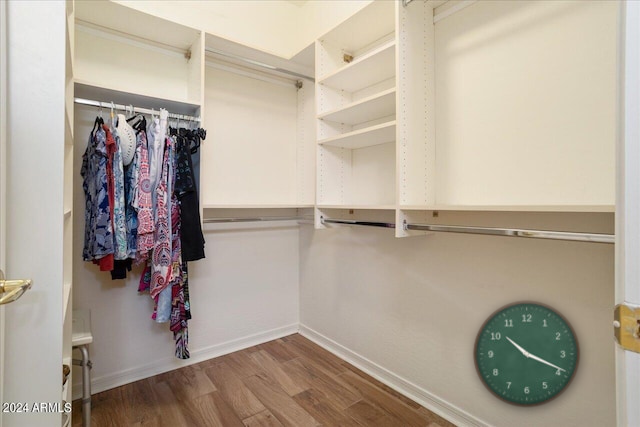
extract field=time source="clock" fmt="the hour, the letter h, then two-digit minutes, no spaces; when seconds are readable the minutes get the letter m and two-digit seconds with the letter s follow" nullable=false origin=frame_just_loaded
10h19
